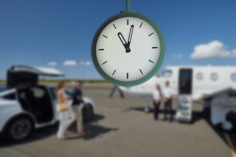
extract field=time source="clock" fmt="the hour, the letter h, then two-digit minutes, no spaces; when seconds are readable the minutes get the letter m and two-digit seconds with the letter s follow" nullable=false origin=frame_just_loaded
11h02
